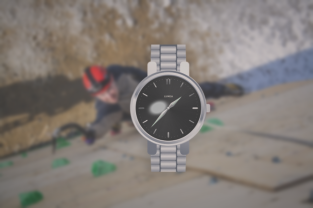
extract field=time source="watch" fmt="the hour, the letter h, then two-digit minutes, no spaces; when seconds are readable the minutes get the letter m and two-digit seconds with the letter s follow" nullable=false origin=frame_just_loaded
1h37
